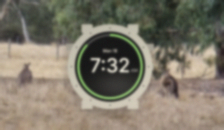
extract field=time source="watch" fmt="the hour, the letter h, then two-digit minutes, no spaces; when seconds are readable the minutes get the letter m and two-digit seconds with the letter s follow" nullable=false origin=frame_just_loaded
7h32
